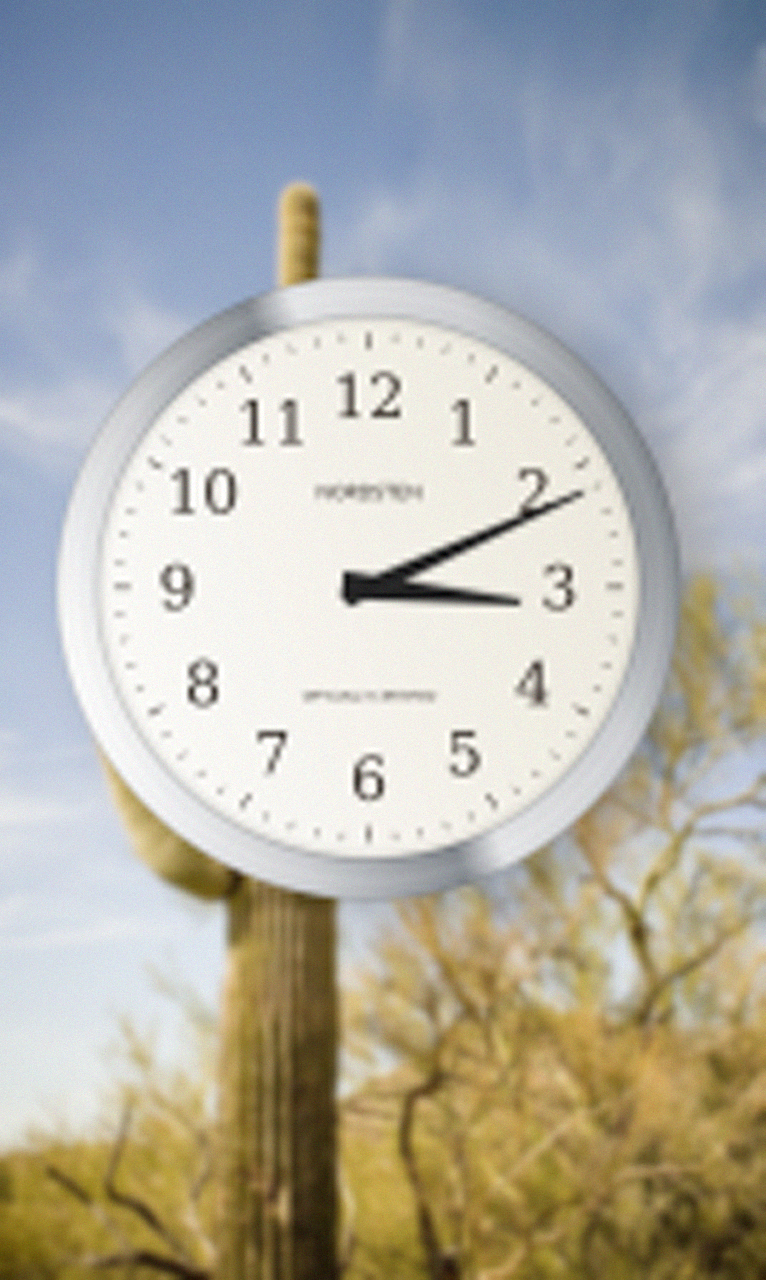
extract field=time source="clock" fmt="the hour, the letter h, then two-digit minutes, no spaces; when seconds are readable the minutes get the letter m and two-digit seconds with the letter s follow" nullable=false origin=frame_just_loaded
3h11
